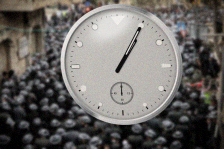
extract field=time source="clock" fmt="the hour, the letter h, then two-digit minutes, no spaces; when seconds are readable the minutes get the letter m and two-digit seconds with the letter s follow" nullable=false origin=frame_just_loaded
1h05
